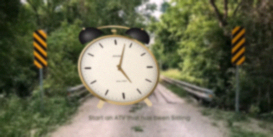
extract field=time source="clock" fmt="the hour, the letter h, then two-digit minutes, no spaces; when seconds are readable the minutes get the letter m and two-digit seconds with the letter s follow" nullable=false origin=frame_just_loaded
5h03
